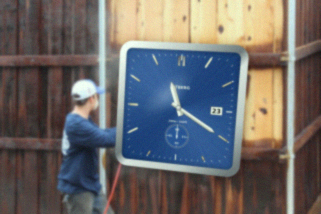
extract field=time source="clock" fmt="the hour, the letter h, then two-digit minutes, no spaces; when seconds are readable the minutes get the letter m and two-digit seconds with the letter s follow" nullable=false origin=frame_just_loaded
11h20
